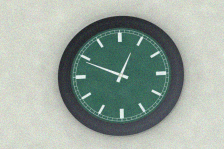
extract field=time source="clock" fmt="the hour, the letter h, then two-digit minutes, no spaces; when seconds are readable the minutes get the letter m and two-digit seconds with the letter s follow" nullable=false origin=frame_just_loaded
12h49
